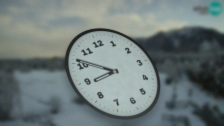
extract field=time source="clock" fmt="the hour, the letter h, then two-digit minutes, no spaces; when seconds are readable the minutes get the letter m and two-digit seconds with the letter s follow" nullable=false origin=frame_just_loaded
8h51
